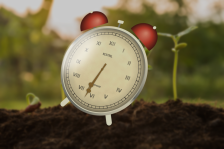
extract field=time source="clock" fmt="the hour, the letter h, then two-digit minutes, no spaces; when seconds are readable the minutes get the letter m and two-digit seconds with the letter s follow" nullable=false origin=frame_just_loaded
6h32
